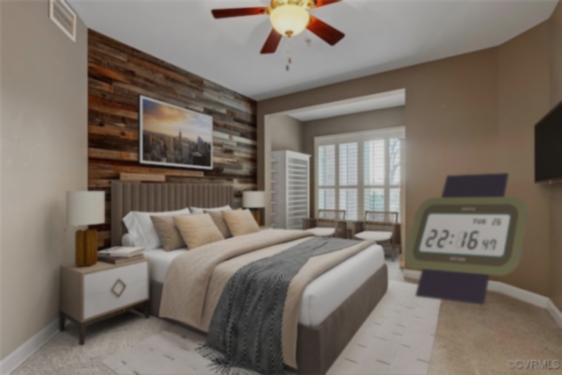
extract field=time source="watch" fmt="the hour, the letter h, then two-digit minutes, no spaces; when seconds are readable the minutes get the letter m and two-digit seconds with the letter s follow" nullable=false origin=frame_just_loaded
22h16
